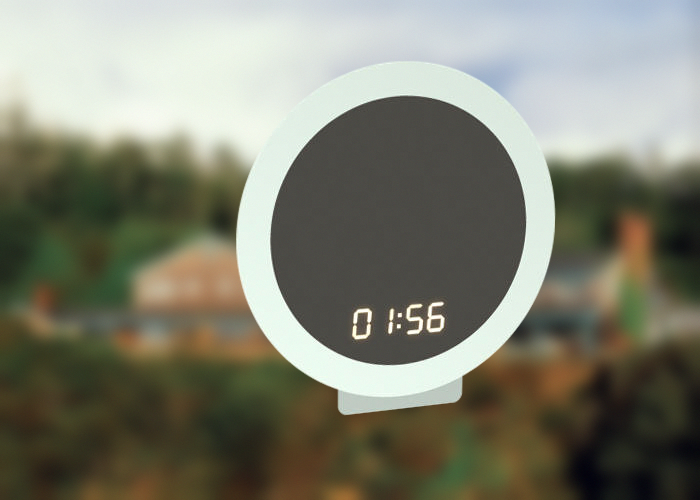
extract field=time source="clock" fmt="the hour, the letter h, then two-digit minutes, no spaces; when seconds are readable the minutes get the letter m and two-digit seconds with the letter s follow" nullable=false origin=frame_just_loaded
1h56
